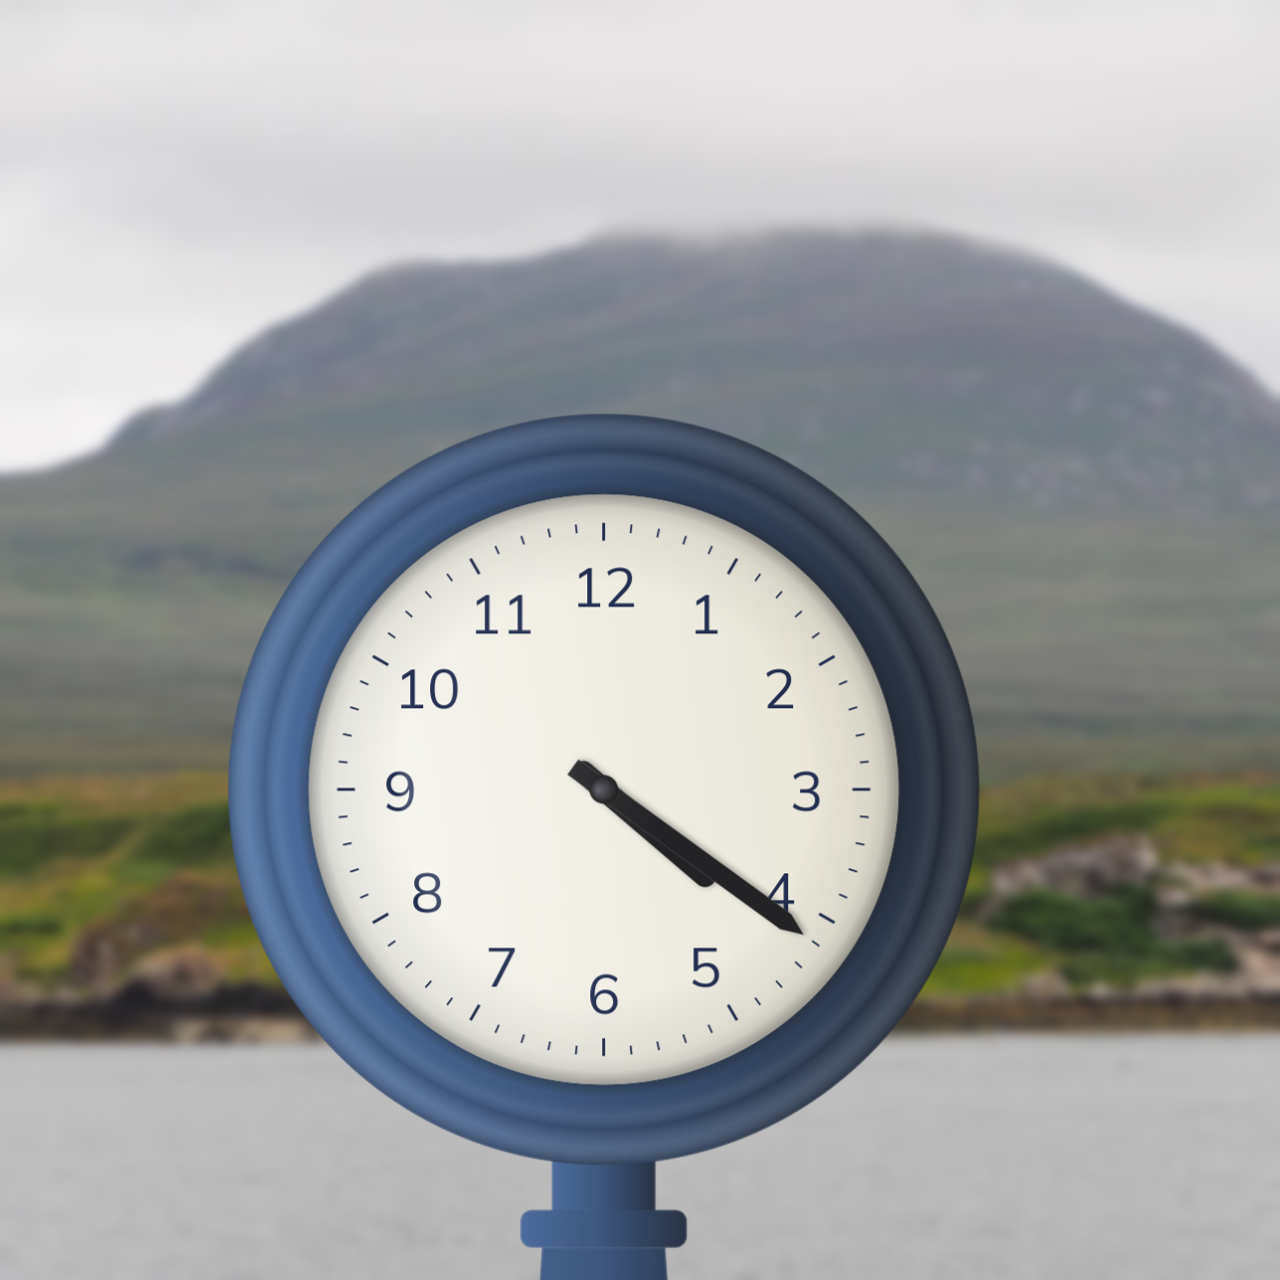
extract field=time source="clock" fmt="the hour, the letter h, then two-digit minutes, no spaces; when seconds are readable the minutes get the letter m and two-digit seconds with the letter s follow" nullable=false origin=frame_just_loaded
4h21
